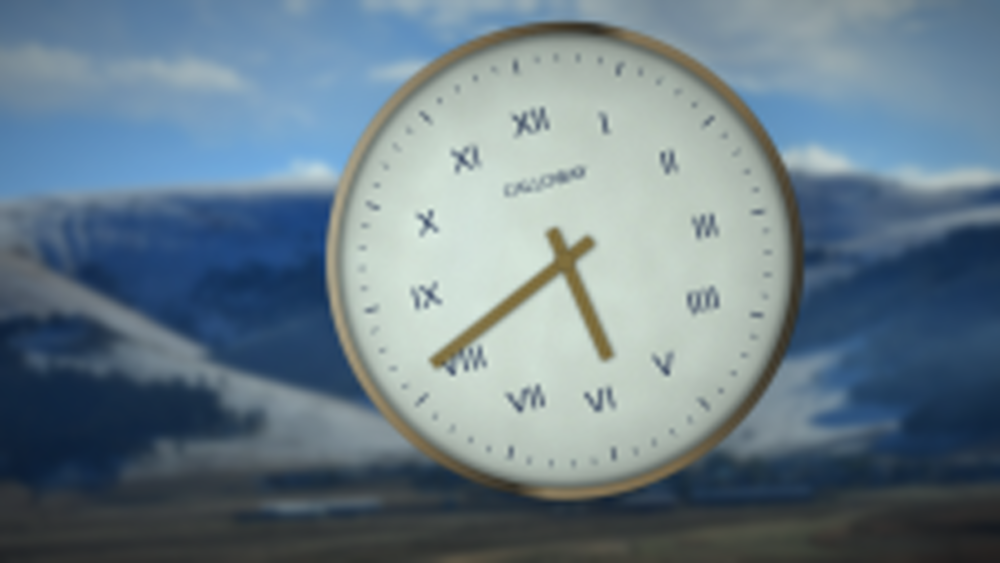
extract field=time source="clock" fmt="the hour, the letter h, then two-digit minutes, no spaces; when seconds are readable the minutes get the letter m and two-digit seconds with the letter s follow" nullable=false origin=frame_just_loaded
5h41
